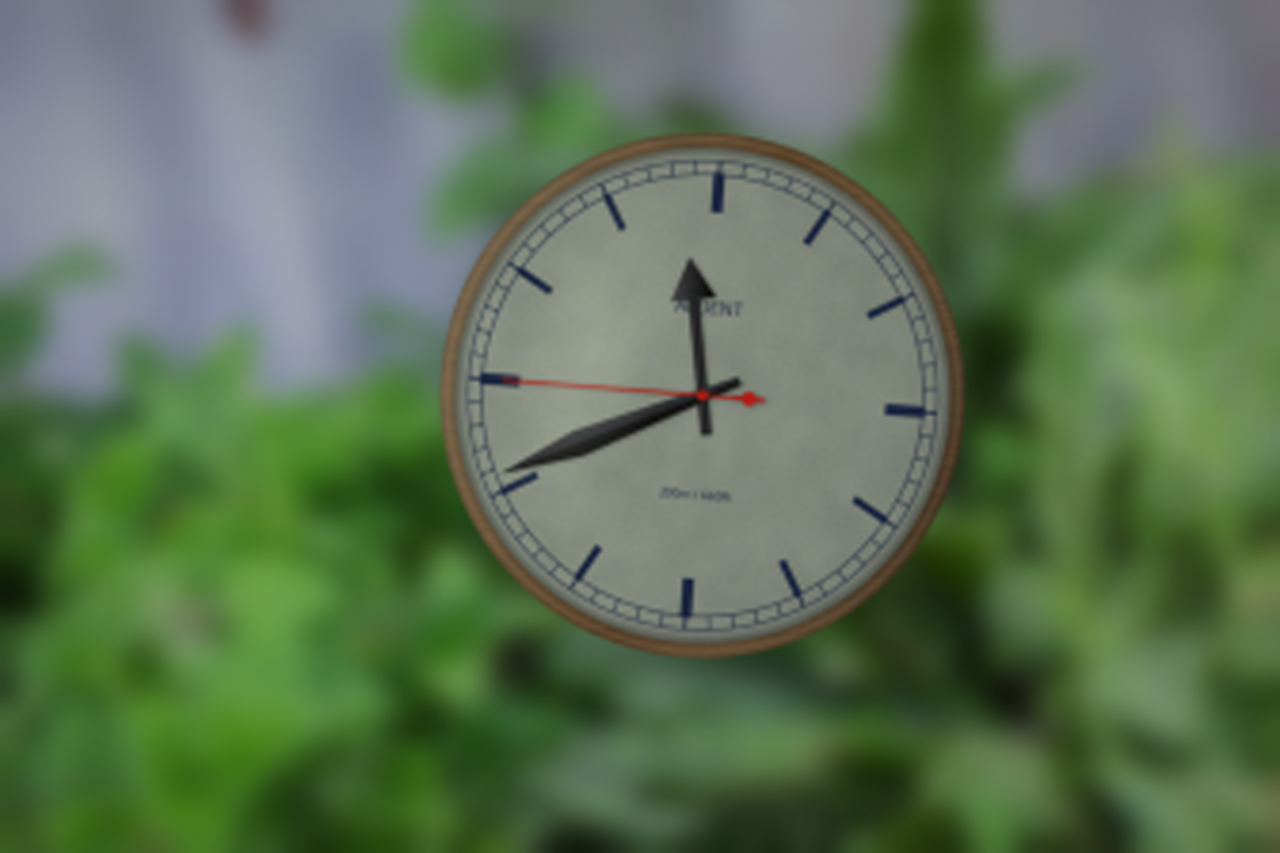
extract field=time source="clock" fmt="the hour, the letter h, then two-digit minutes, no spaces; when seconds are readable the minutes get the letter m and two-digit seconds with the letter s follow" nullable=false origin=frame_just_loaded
11h40m45s
